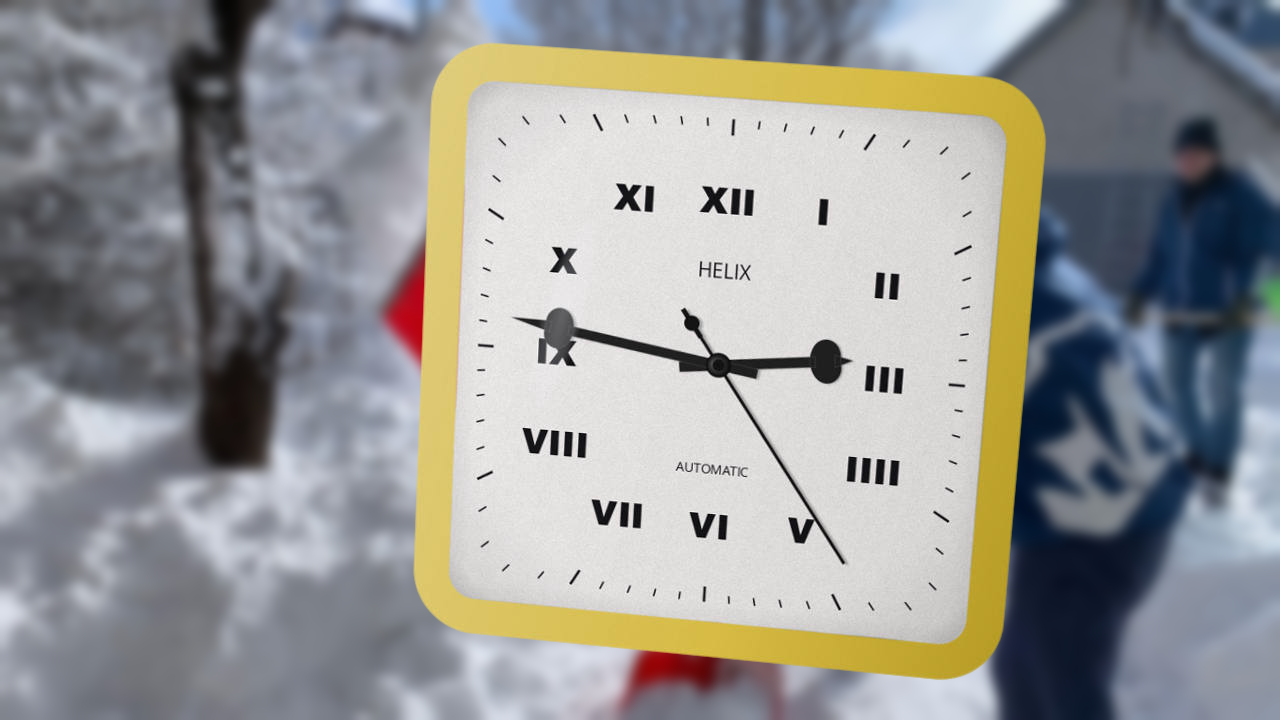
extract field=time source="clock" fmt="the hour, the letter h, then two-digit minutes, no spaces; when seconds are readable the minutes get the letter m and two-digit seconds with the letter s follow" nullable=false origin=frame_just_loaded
2h46m24s
